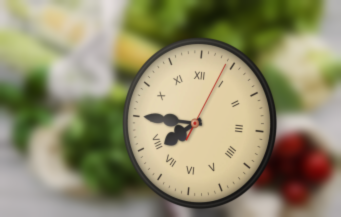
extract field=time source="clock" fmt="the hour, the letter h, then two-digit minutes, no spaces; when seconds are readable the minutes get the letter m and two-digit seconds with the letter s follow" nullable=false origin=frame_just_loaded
7h45m04s
